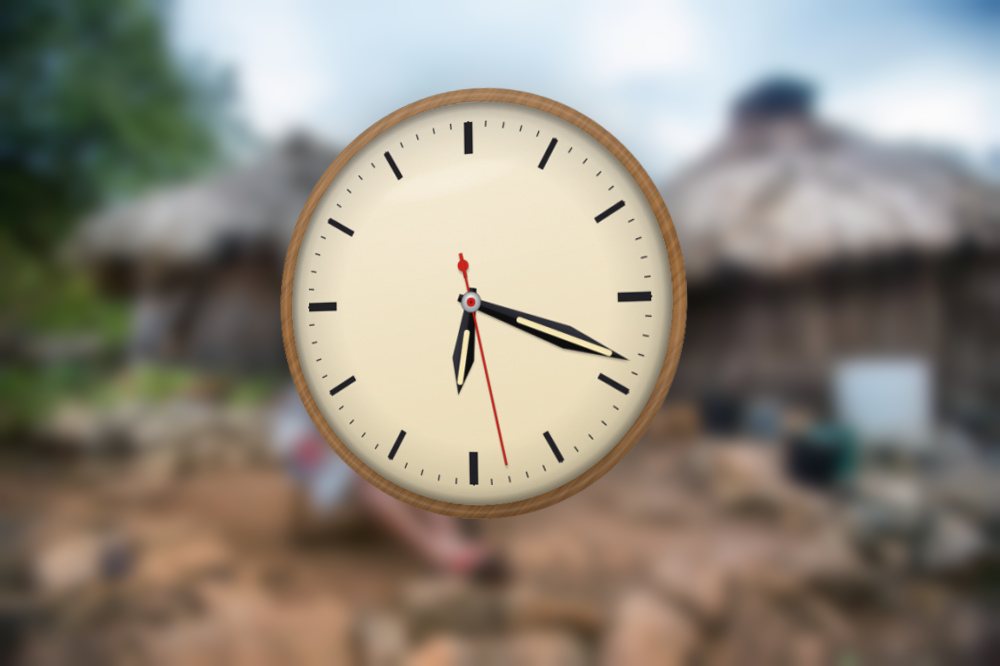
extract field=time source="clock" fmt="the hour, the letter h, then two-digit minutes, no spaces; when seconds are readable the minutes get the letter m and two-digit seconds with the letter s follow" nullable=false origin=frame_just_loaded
6h18m28s
